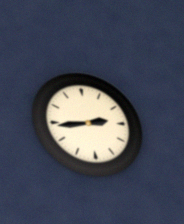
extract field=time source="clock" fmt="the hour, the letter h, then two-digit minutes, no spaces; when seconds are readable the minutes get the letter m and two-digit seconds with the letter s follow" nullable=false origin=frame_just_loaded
2h44
